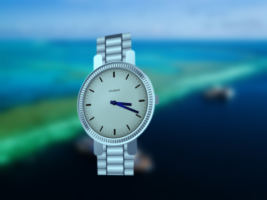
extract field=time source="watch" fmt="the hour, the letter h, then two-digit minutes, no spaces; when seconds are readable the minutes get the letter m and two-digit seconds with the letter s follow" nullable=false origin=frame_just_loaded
3h19
